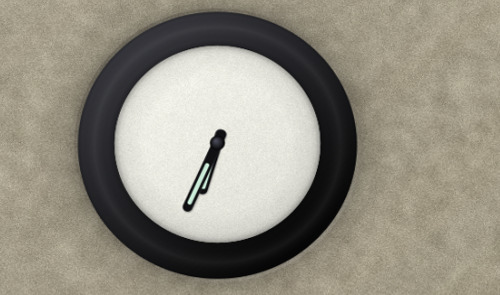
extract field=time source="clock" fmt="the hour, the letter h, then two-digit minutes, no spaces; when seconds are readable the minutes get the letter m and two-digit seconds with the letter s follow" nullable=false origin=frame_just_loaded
6h34
